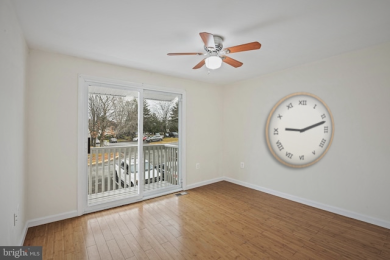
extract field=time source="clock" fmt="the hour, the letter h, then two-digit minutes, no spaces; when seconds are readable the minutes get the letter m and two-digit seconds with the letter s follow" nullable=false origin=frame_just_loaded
9h12
